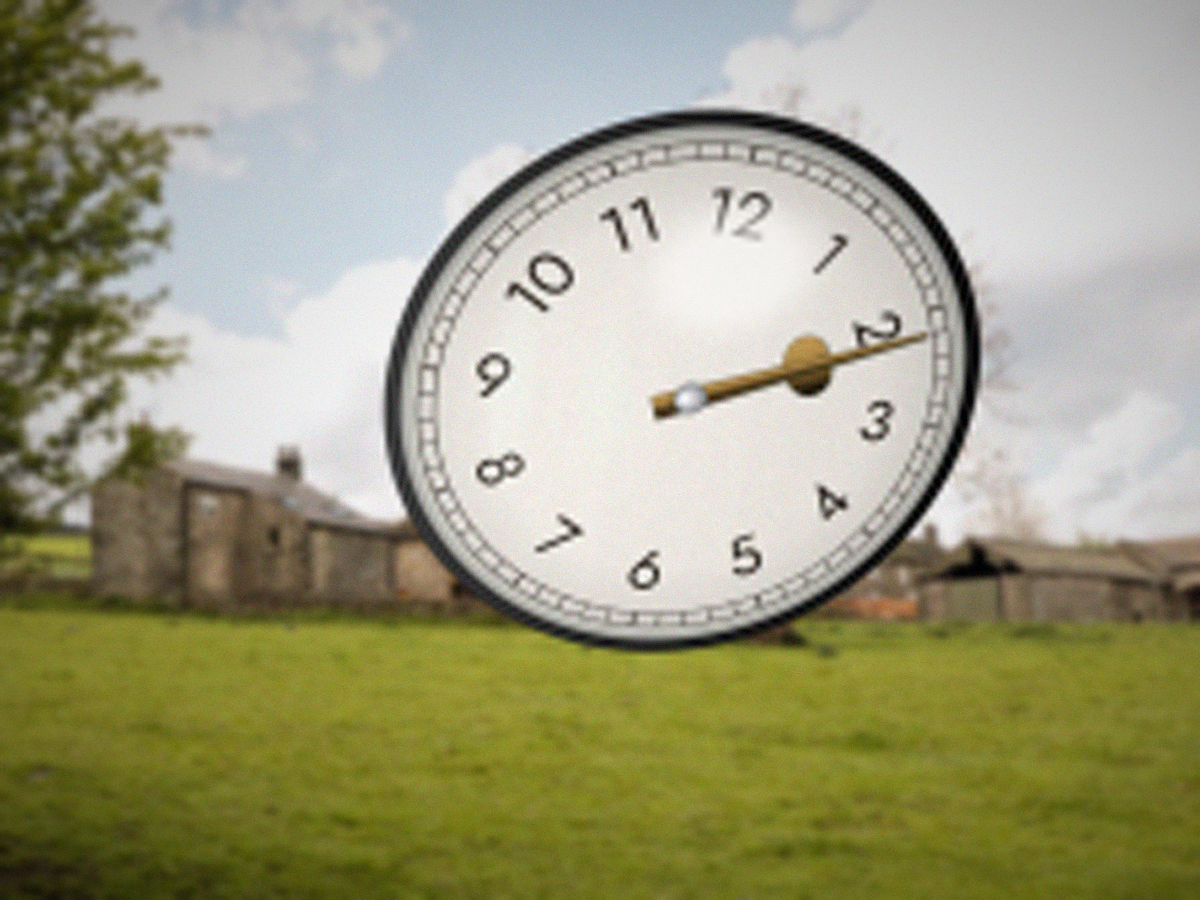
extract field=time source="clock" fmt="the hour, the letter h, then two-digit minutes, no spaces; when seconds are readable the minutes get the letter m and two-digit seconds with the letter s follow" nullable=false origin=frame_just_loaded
2h11
